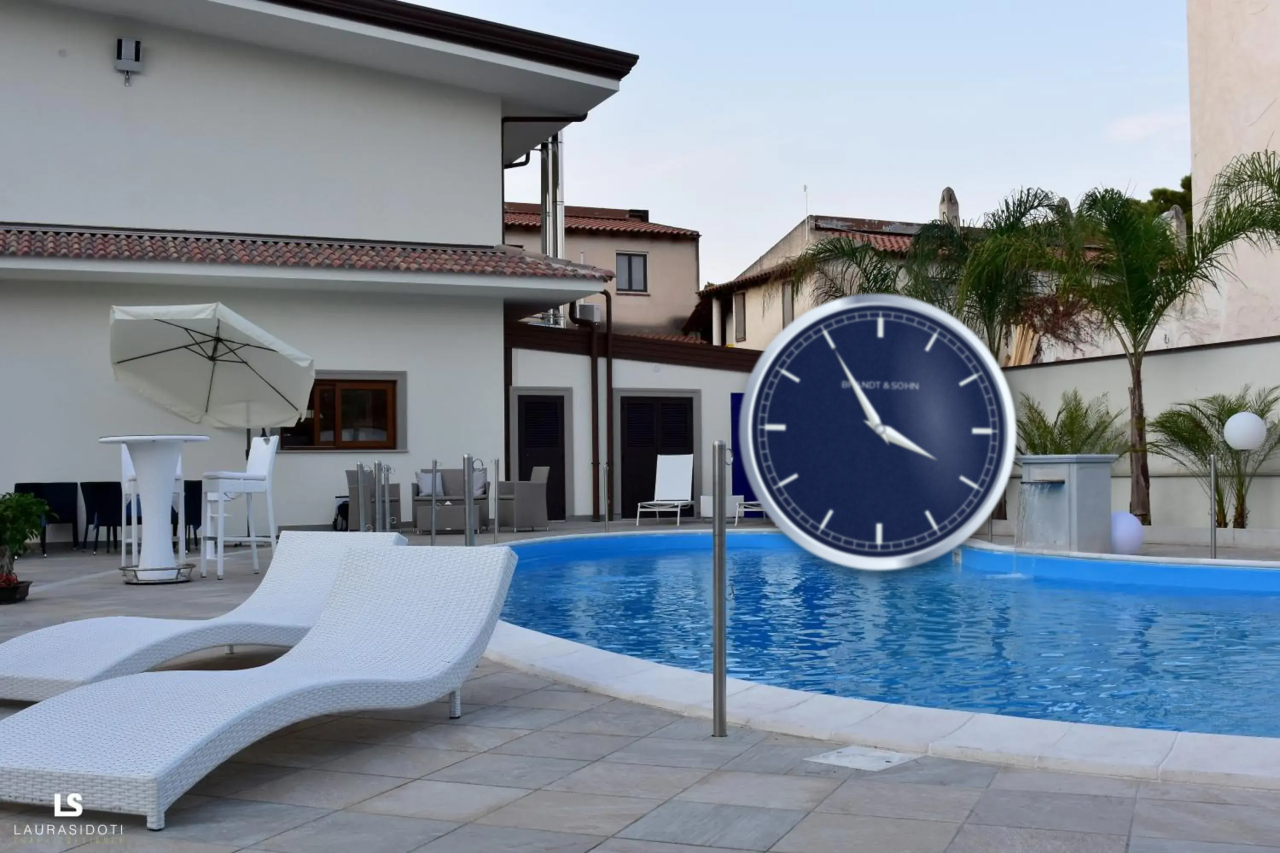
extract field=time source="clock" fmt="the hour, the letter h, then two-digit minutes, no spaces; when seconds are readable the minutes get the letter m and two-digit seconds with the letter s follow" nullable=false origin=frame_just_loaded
3h55
